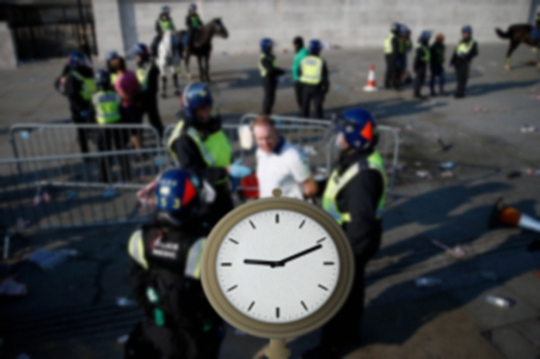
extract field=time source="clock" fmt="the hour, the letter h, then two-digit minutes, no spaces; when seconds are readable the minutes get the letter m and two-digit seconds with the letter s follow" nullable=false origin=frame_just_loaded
9h11
